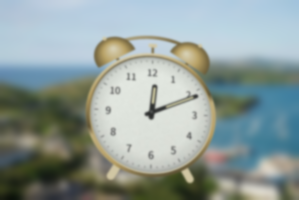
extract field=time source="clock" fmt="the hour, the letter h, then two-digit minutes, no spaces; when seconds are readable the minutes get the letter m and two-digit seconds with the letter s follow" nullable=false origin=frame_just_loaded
12h11
